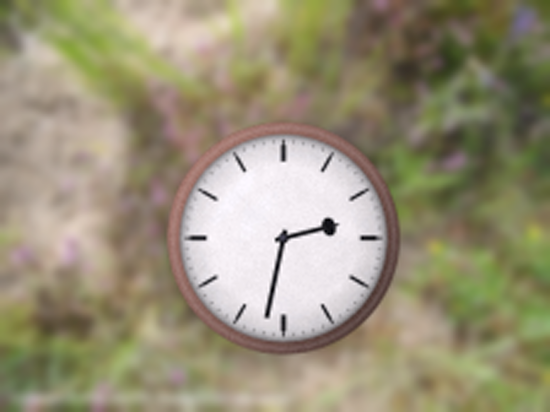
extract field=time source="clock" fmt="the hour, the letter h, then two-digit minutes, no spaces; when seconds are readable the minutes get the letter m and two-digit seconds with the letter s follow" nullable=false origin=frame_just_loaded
2h32
